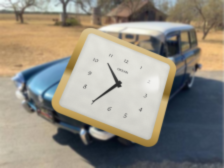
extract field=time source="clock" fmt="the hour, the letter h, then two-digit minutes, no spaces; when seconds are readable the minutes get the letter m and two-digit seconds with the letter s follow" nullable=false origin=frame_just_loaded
10h35
